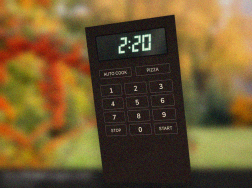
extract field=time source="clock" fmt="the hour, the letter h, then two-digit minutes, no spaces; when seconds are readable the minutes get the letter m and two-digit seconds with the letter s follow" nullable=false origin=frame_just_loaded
2h20
